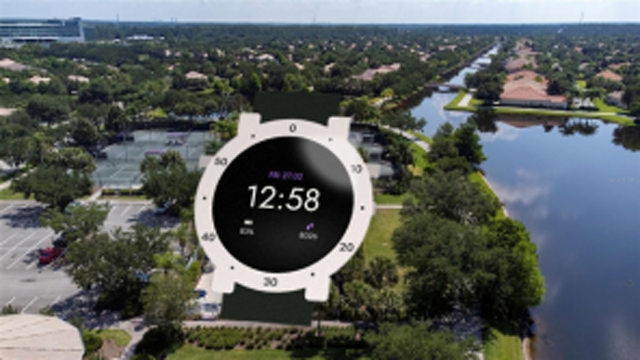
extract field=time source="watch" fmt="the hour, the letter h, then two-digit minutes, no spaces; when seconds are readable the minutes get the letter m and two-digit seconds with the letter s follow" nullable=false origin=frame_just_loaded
12h58
